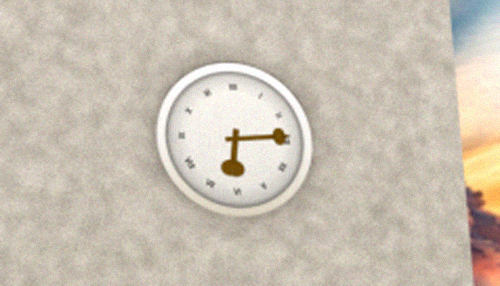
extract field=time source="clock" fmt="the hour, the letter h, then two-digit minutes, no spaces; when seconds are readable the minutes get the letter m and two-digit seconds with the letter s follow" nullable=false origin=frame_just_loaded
6h14
